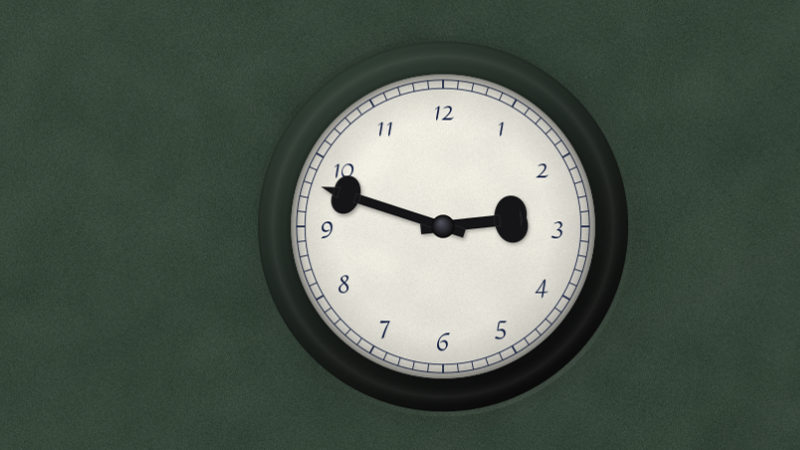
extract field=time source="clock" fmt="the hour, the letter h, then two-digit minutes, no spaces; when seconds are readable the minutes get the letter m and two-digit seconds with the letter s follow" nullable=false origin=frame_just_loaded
2h48
